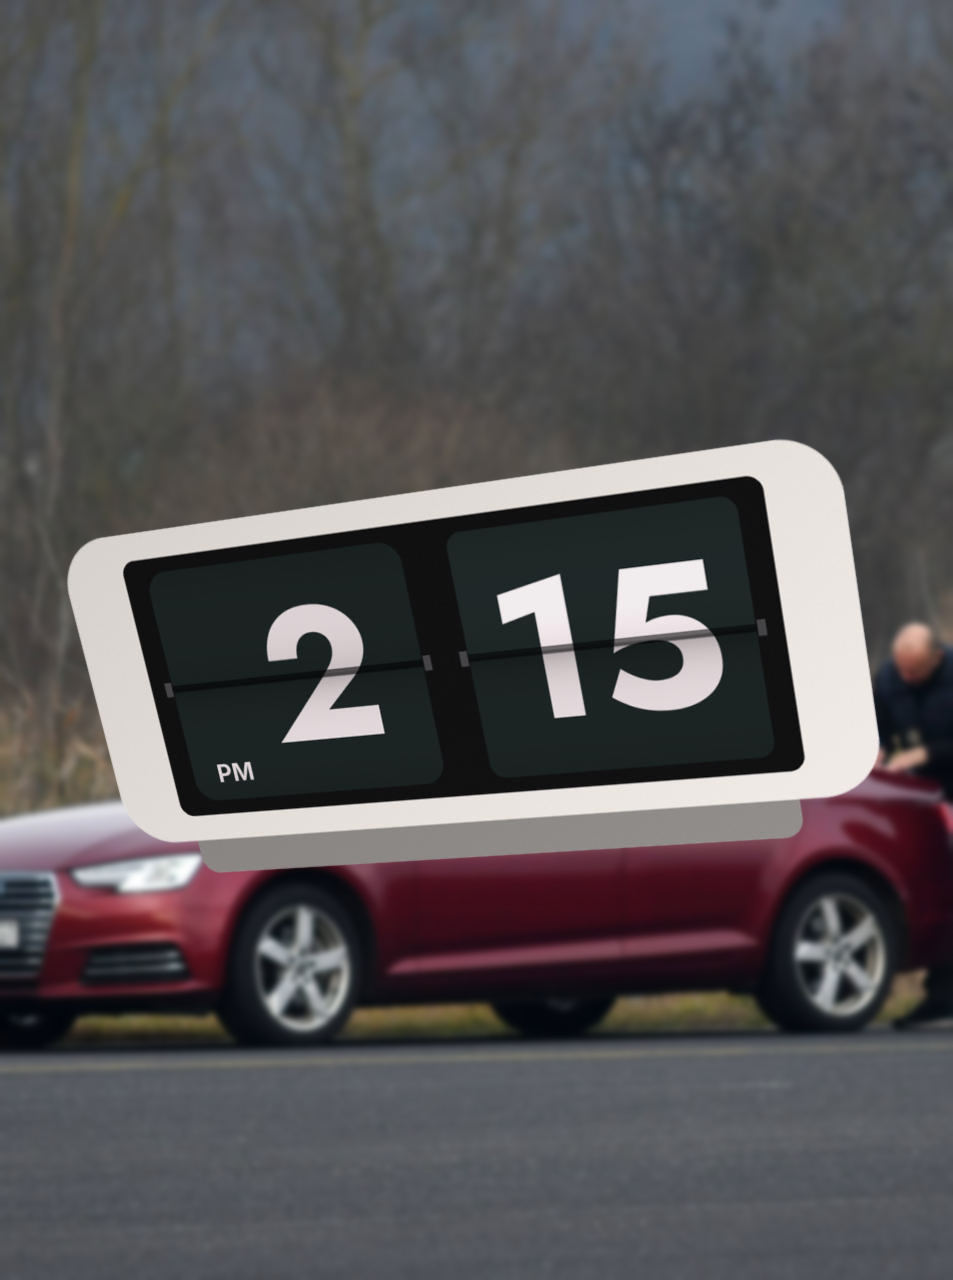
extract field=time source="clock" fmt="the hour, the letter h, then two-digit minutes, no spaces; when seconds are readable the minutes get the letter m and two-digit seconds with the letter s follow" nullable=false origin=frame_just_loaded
2h15
